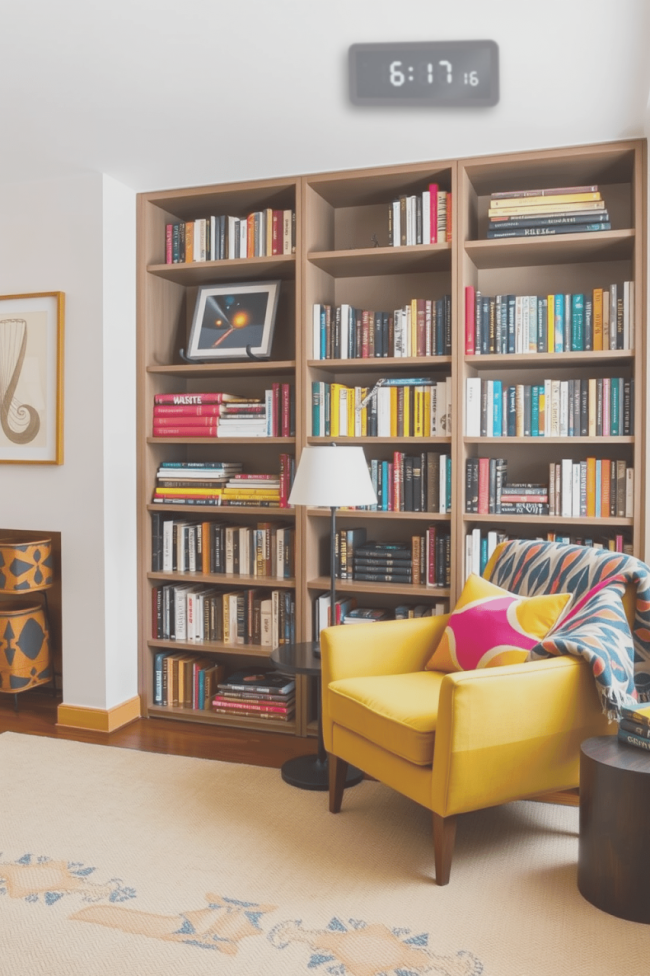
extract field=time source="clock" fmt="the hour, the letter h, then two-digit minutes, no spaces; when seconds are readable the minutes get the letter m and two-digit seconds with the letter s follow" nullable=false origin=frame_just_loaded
6h17m16s
